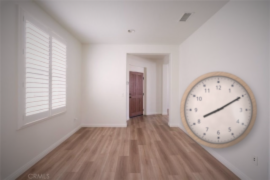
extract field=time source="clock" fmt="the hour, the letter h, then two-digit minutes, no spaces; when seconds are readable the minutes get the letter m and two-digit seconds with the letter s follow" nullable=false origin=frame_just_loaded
8h10
